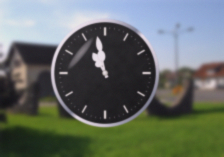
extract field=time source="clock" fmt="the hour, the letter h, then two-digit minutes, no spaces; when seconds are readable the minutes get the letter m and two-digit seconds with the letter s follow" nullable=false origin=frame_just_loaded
10h58
